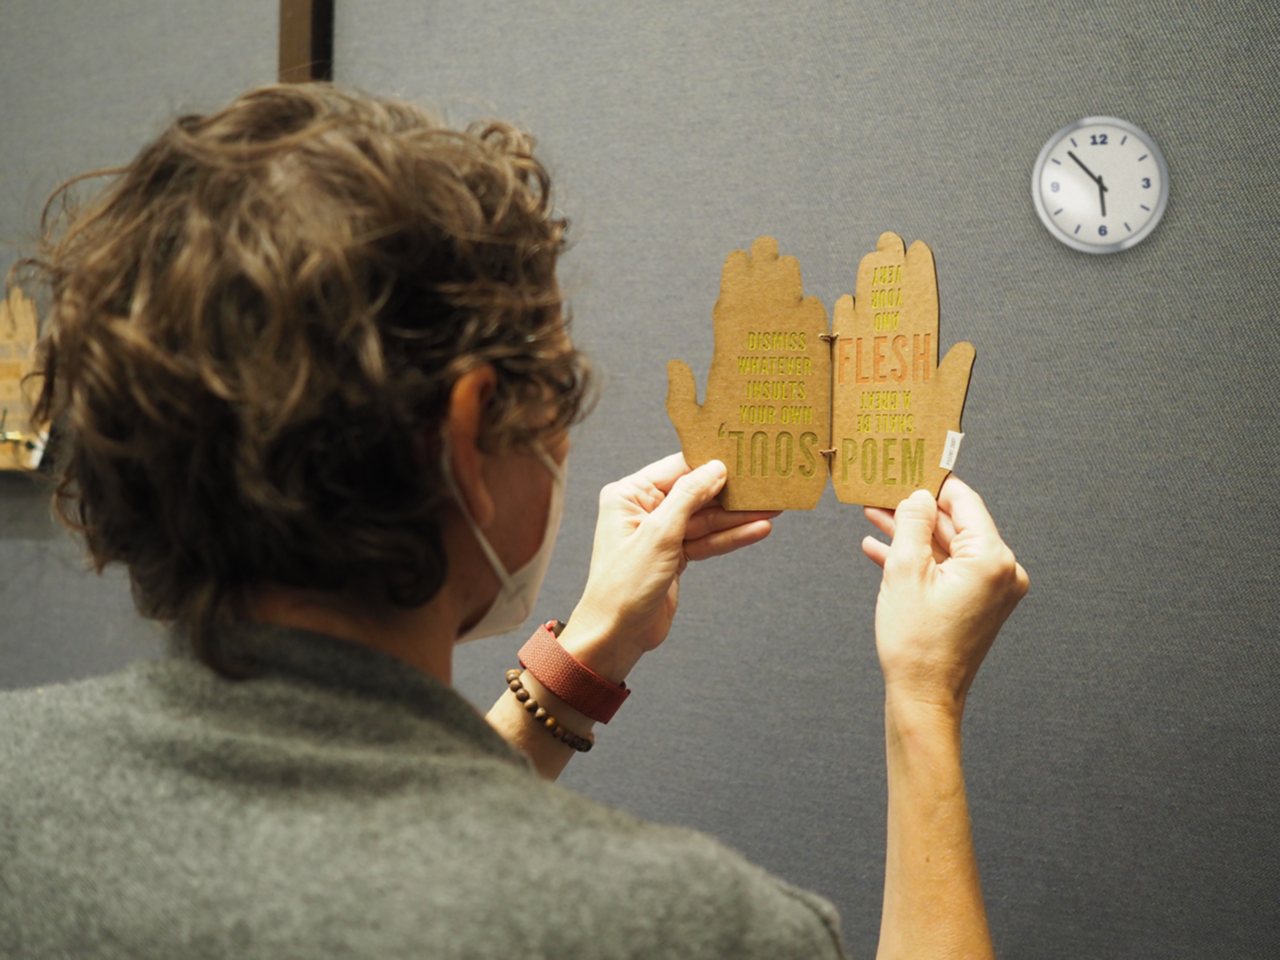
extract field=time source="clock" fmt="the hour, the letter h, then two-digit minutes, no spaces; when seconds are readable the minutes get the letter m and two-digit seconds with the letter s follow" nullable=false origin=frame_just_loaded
5h53
